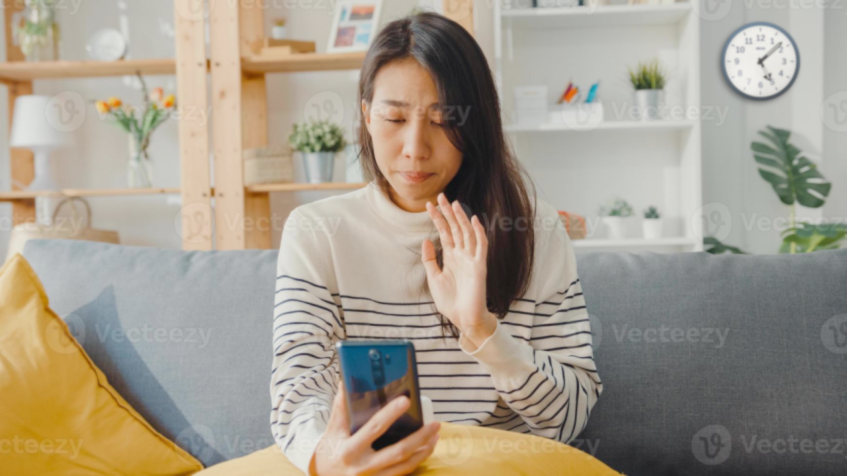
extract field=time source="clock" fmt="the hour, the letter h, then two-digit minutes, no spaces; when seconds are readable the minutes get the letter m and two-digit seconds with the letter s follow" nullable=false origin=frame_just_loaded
5h08
